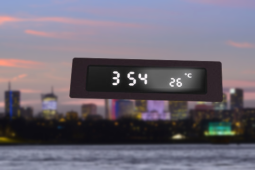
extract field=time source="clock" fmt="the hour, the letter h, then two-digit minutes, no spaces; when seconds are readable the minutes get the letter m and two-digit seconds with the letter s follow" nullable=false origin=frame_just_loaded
3h54
